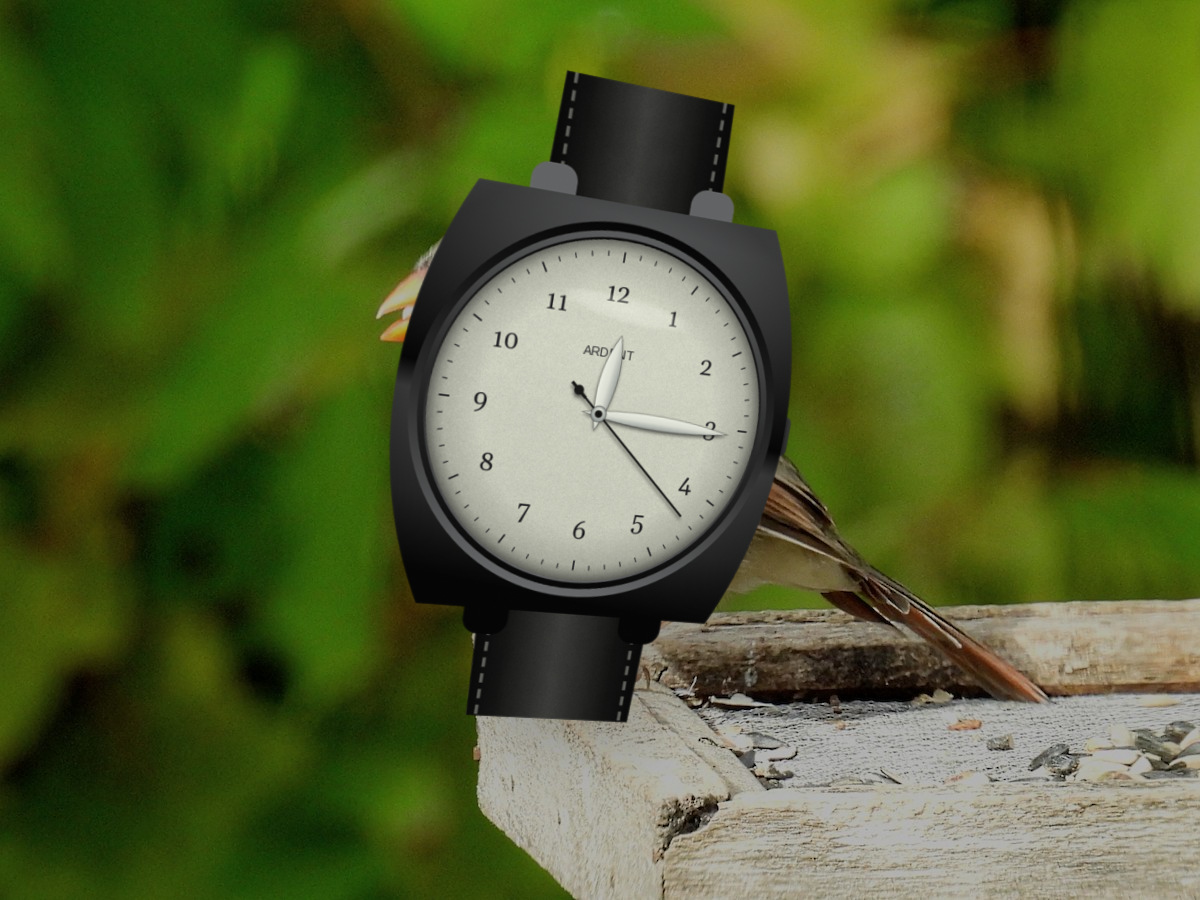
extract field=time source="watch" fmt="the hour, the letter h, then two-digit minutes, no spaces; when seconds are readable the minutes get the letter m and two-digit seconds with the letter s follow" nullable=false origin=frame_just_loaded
12h15m22s
